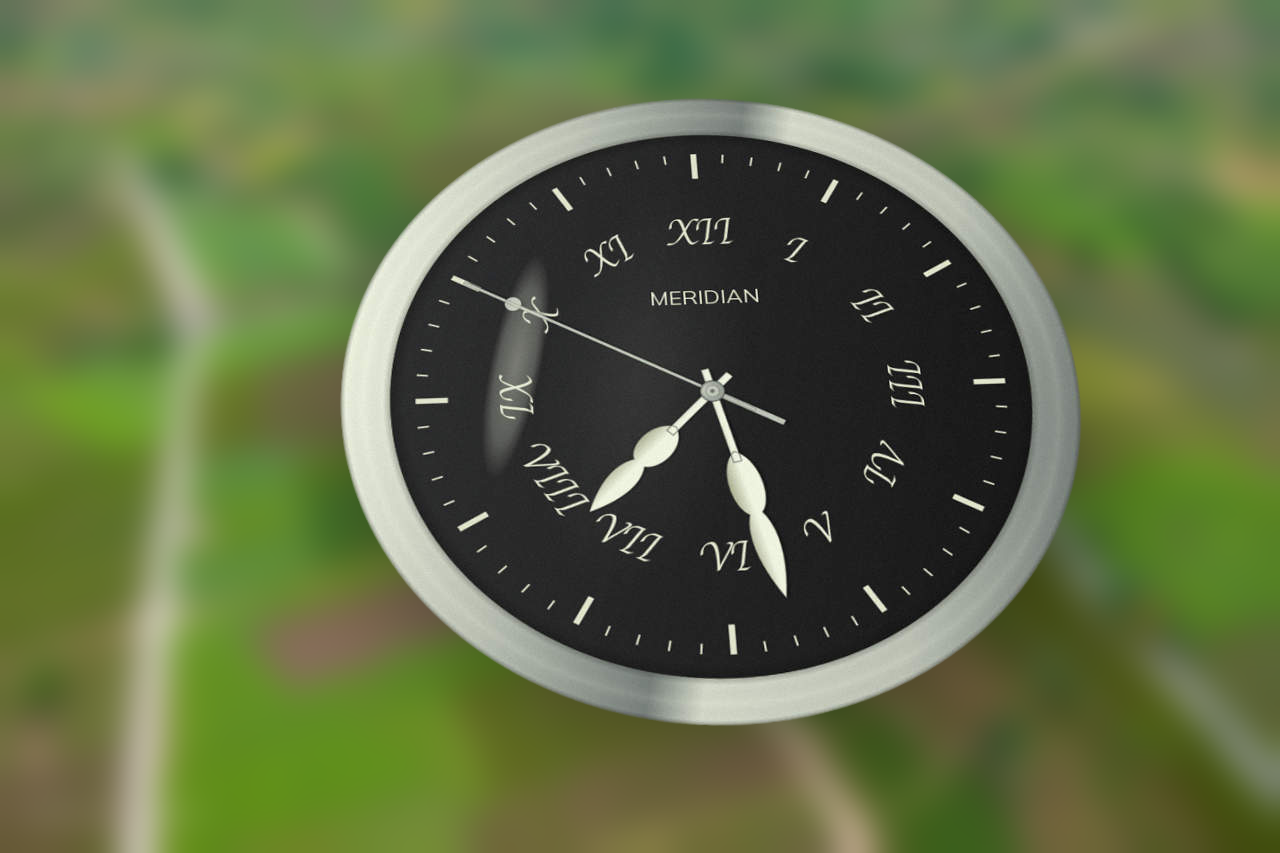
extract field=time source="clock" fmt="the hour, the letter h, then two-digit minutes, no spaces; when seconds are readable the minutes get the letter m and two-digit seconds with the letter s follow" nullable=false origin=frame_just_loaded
7h27m50s
